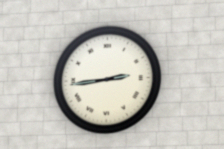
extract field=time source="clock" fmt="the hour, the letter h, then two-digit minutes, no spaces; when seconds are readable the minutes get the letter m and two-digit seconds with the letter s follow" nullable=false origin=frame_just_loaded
2h44
